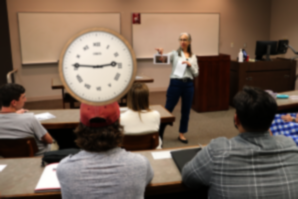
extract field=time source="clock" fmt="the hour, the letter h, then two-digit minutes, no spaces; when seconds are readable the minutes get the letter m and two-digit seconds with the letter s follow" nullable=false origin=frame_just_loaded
2h46
